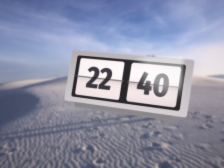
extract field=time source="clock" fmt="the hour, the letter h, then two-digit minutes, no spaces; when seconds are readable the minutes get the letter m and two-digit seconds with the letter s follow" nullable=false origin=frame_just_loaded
22h40
